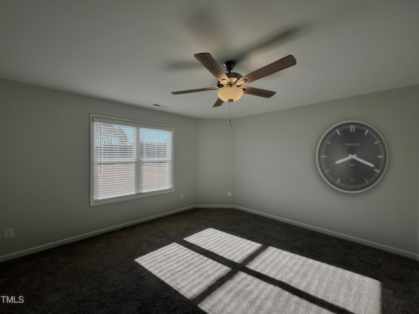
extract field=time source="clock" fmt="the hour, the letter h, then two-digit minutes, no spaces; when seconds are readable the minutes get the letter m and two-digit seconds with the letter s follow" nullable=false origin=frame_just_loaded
8h19
